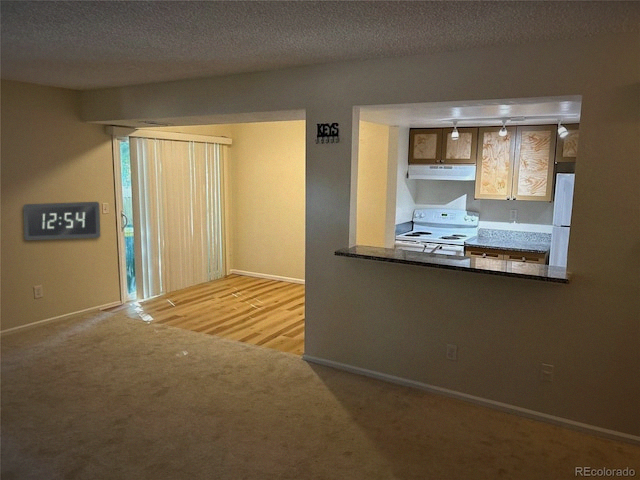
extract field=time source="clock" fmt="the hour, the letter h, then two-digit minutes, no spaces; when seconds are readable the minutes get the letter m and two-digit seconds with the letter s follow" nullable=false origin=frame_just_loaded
12h54
